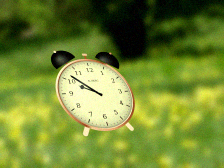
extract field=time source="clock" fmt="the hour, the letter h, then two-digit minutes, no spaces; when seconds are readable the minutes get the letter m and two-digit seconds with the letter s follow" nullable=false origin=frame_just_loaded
9h52
